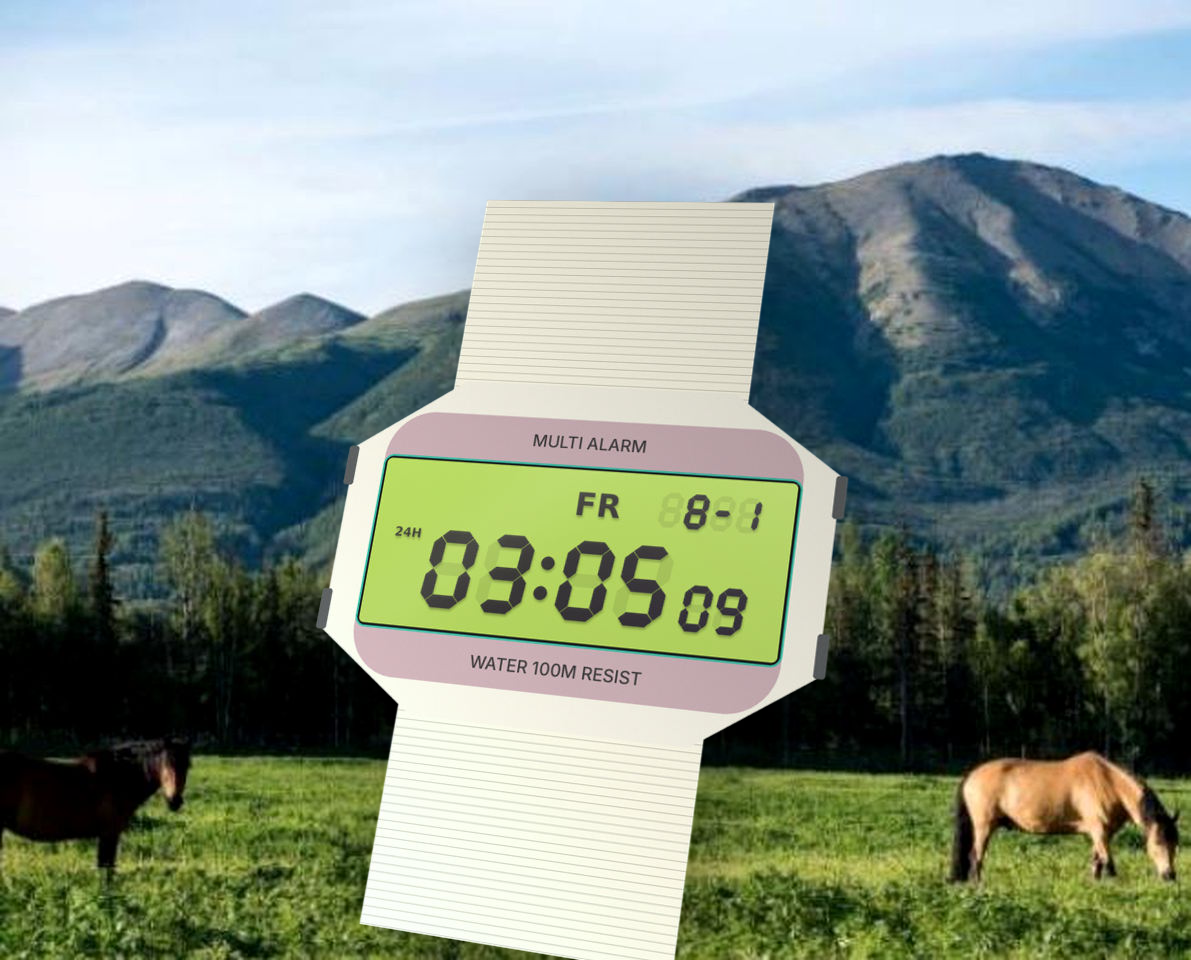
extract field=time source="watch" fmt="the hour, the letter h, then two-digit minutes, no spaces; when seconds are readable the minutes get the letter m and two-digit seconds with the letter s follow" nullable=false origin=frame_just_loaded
3h05m09s
